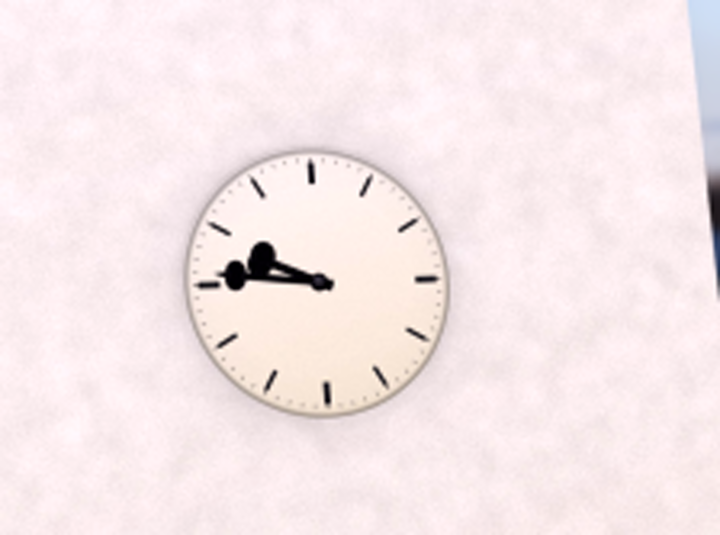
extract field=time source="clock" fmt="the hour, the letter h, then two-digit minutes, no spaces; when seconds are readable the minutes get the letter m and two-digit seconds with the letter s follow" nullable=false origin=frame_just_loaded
9h46
